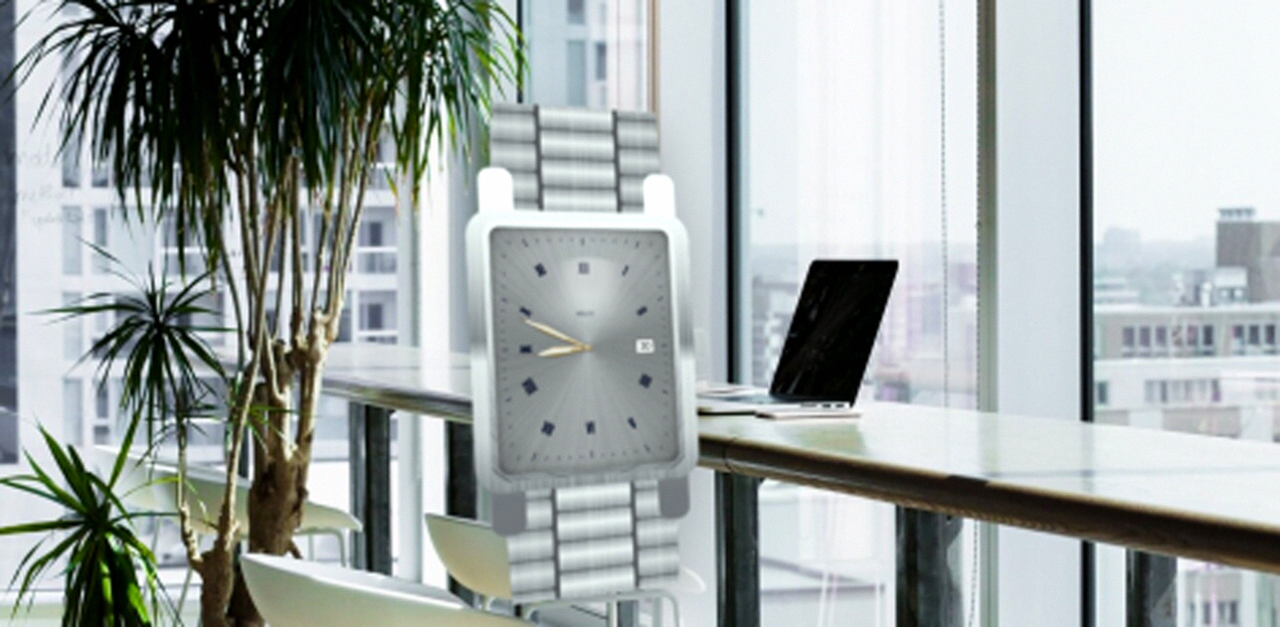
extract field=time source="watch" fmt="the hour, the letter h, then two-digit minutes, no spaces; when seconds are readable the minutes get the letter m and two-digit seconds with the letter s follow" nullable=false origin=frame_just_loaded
8h49
